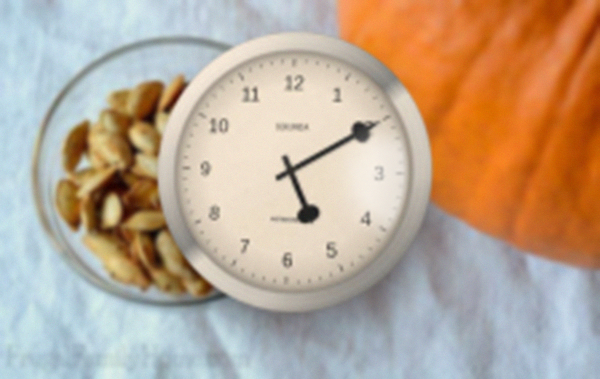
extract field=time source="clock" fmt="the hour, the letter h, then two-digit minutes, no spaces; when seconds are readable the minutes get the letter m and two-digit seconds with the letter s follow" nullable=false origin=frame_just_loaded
5h10
